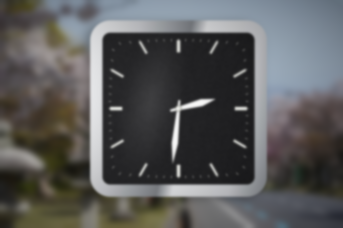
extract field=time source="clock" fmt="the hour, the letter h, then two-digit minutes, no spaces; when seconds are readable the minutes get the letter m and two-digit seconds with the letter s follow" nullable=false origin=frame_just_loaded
2h31
